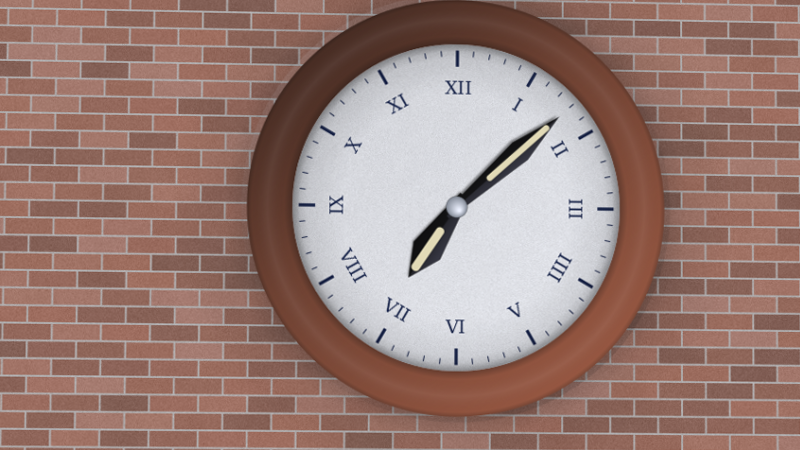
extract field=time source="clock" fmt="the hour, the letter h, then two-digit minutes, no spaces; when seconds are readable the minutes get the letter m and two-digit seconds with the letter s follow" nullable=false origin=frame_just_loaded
7h08
